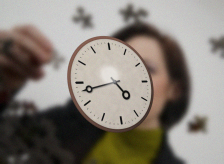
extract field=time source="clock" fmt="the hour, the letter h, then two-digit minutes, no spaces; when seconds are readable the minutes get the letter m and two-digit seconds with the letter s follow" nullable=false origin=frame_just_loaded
4h43
